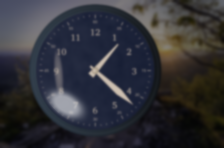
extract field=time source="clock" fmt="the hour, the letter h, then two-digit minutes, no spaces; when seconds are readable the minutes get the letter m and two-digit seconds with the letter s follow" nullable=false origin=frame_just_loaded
1h22
